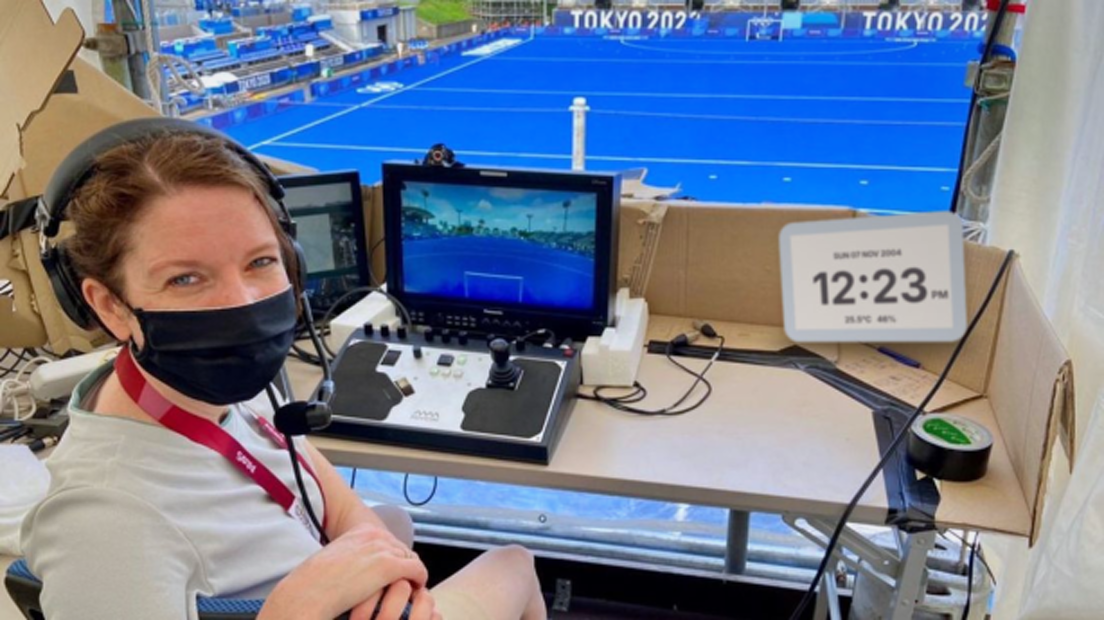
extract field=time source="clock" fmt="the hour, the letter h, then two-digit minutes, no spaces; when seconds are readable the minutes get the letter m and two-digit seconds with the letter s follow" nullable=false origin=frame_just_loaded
12h23
